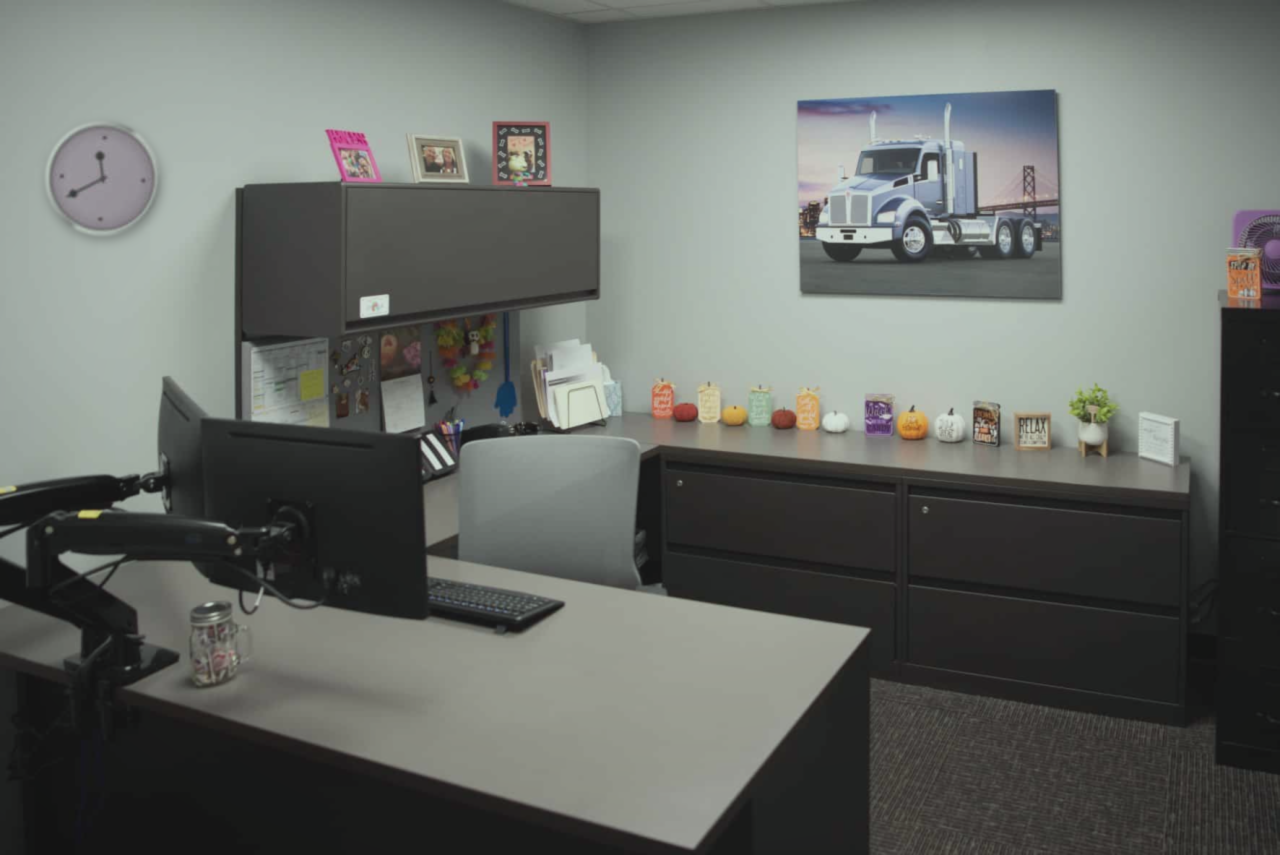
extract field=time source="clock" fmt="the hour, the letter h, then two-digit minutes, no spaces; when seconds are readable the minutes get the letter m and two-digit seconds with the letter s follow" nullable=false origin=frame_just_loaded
11h40
